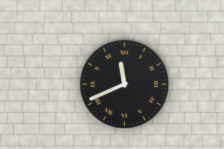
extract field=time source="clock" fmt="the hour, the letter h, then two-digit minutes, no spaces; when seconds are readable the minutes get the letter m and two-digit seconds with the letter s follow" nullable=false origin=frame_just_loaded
11h41
